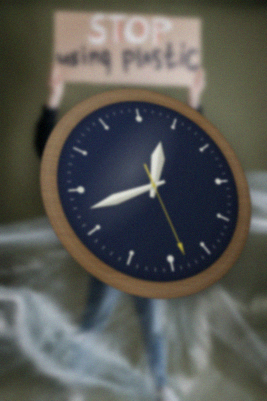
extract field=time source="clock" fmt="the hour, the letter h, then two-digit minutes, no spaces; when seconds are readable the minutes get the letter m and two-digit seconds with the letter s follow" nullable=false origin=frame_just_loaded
12h42m28s
